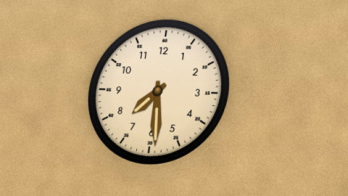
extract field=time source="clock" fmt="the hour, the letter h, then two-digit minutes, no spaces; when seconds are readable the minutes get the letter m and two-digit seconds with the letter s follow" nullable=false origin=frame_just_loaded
7h29
